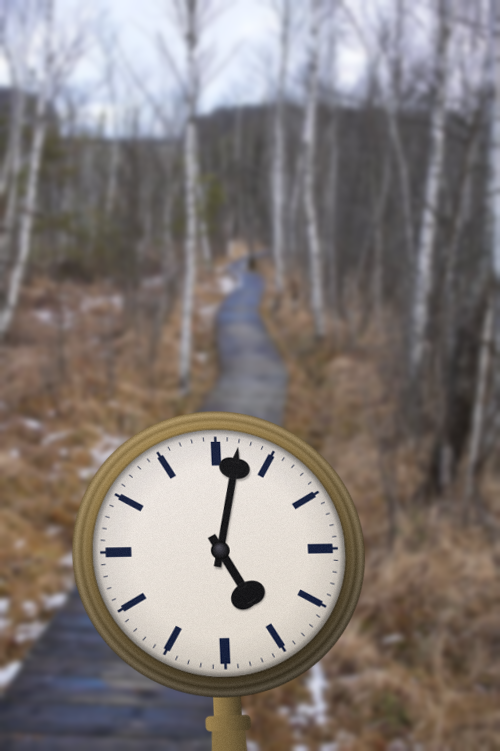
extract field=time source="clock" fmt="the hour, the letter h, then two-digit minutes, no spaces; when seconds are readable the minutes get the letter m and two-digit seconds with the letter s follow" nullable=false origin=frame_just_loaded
5h02
